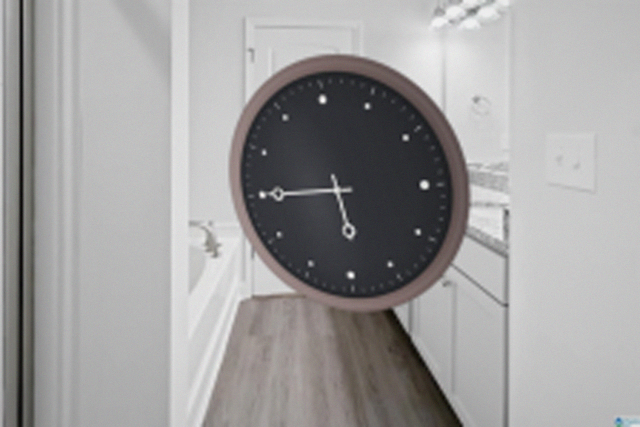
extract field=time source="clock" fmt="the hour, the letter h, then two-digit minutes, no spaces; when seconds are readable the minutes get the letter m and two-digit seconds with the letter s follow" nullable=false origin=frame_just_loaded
5h45
